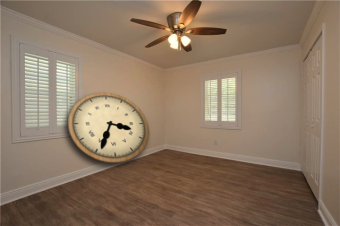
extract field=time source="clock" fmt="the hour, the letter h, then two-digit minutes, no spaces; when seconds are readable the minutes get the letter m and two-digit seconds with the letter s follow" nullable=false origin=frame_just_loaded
3h34
